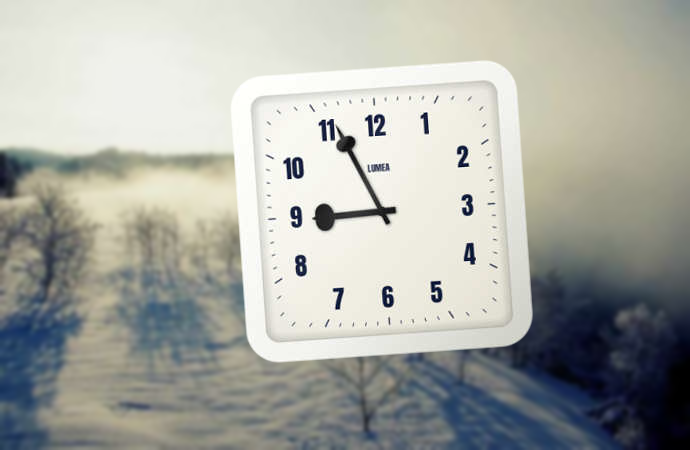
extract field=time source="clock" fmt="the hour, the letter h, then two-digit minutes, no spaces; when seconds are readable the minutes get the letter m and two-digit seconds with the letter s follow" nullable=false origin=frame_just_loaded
8h56
